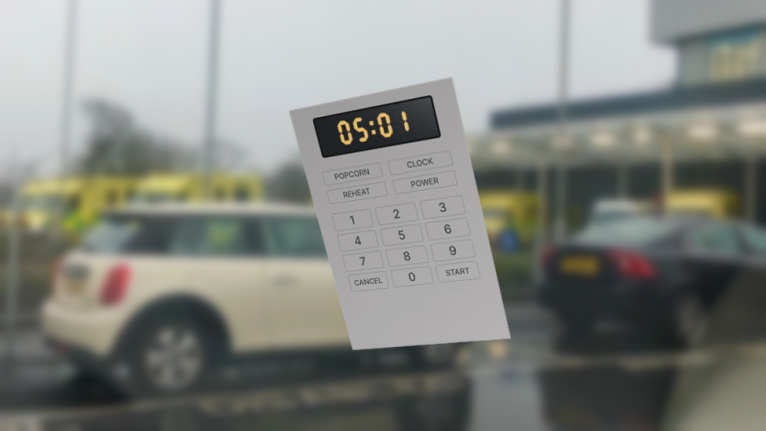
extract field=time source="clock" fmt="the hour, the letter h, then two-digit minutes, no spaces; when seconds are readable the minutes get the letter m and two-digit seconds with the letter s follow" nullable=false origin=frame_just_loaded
5h01
